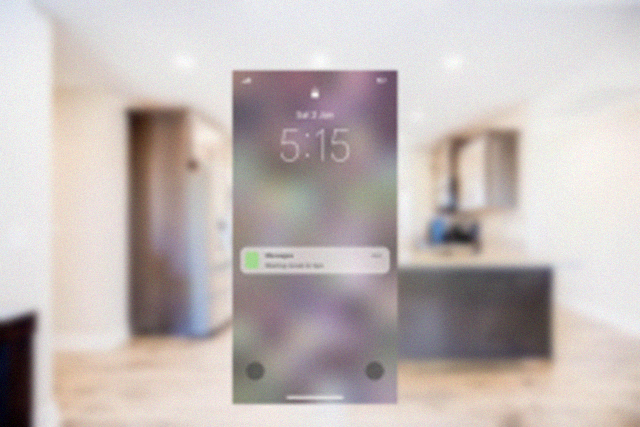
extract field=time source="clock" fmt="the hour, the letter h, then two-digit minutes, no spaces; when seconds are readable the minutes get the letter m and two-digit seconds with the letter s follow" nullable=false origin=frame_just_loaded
5h15
